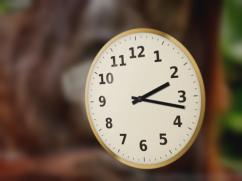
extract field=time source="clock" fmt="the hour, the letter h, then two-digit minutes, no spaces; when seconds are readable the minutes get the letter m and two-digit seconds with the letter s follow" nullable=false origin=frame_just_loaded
2h17
